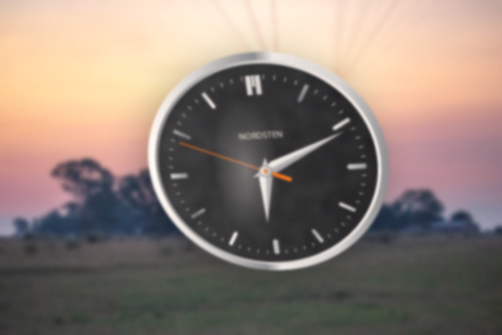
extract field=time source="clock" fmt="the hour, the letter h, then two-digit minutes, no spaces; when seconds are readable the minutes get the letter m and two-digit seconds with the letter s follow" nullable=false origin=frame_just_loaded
6h10m49s
